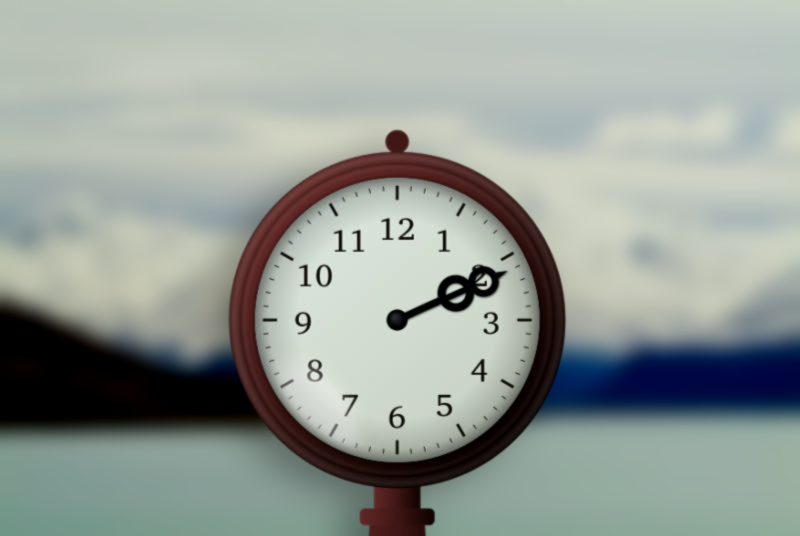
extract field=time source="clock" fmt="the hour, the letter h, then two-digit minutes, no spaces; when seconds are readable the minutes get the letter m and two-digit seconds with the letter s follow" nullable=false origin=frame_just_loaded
2h11
